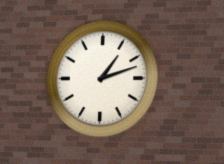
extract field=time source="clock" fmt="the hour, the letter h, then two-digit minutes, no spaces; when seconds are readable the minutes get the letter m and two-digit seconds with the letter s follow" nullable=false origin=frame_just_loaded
1h12
